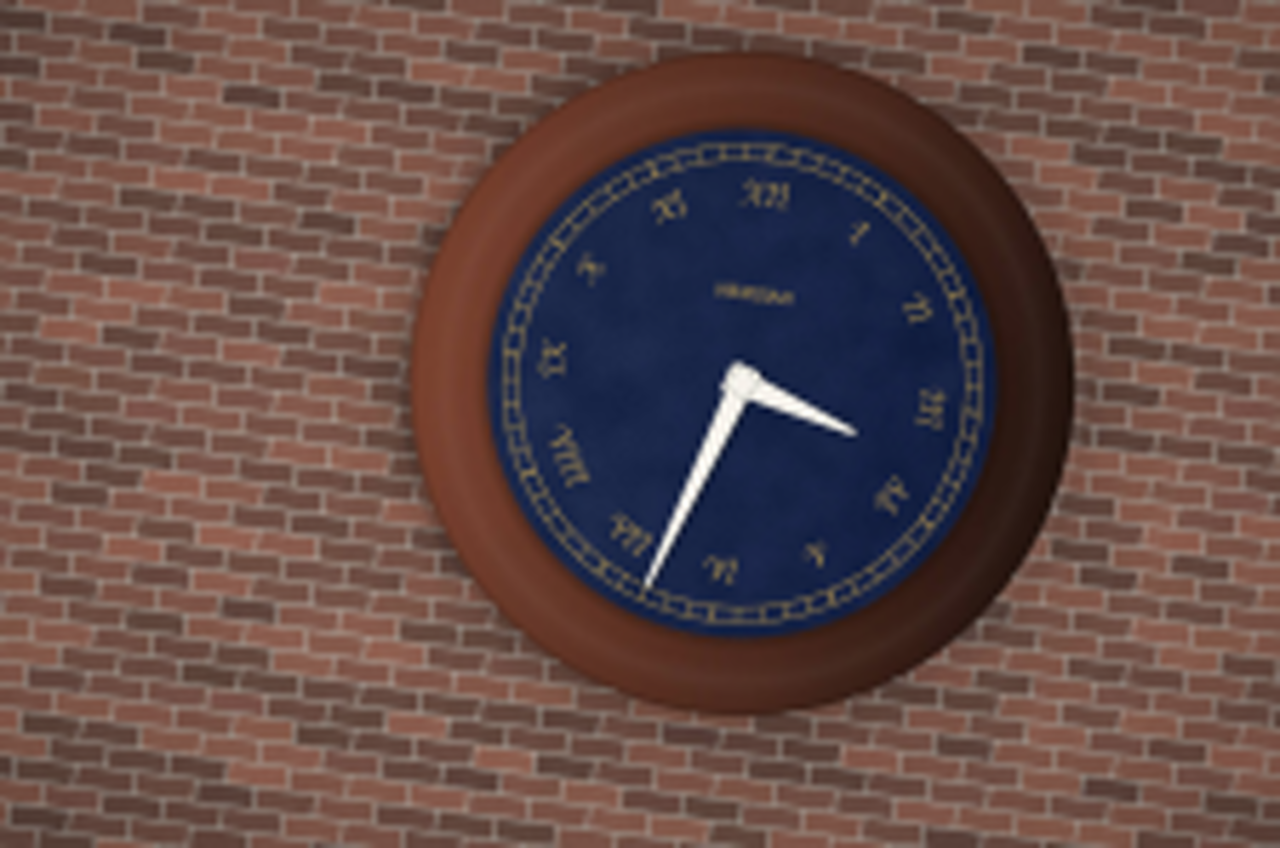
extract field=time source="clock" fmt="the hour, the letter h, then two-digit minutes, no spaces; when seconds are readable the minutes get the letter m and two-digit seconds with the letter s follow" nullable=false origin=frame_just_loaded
3h33
